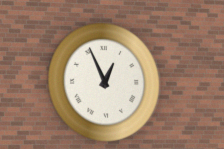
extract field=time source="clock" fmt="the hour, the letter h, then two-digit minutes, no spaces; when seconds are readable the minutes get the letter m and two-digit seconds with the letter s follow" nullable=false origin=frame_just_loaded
12h56
